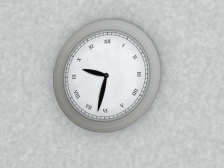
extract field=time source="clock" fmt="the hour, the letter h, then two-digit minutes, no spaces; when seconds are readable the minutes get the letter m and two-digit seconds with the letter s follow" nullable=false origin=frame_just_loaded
9h32
